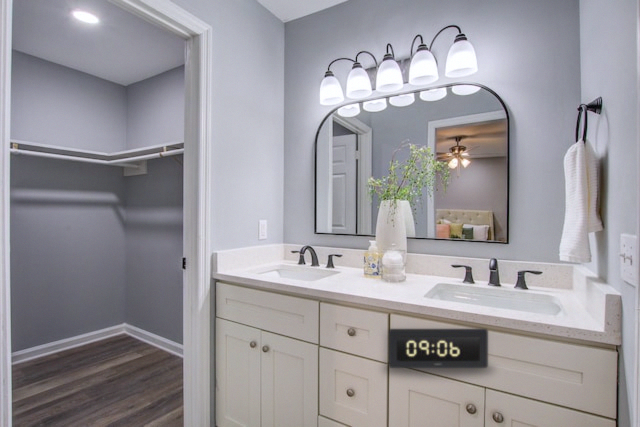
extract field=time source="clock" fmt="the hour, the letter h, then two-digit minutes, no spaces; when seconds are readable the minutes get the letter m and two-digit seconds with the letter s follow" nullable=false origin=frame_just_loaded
9h06
